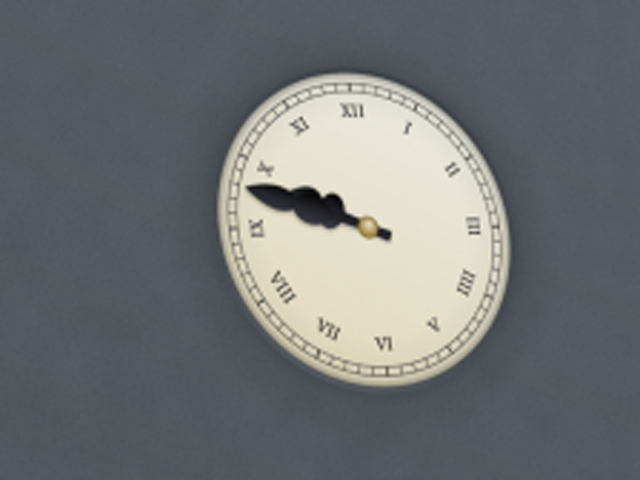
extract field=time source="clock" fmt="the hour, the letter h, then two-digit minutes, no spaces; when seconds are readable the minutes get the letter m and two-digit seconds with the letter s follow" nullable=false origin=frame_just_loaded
9h48
